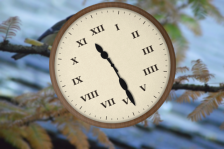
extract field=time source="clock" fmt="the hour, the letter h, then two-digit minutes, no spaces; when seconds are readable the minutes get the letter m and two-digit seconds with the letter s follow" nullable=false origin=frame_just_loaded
11h29
